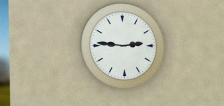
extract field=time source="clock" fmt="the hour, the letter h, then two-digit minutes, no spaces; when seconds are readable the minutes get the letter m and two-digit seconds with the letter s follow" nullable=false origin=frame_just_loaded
2h46
